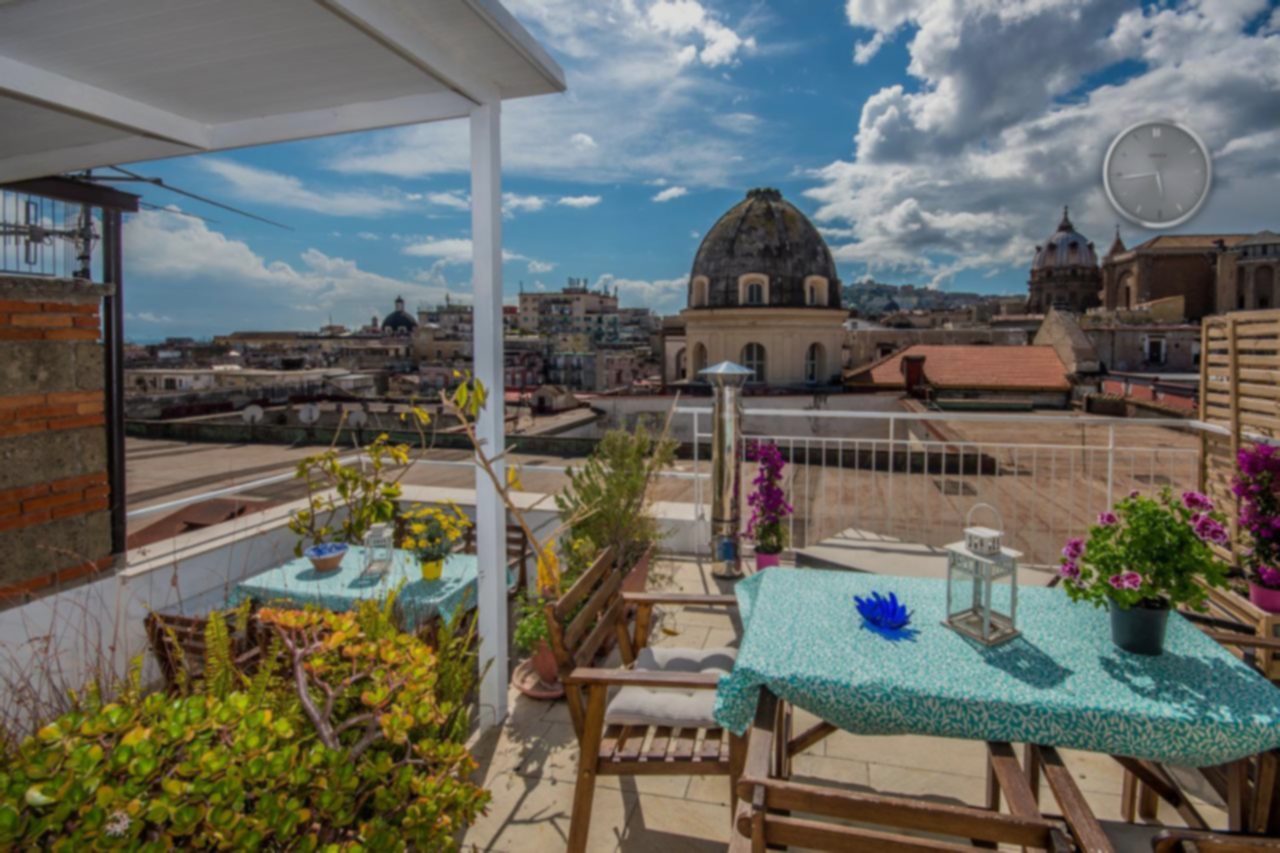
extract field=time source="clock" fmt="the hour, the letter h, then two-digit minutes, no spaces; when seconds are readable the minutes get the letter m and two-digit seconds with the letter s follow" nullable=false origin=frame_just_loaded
5h44
